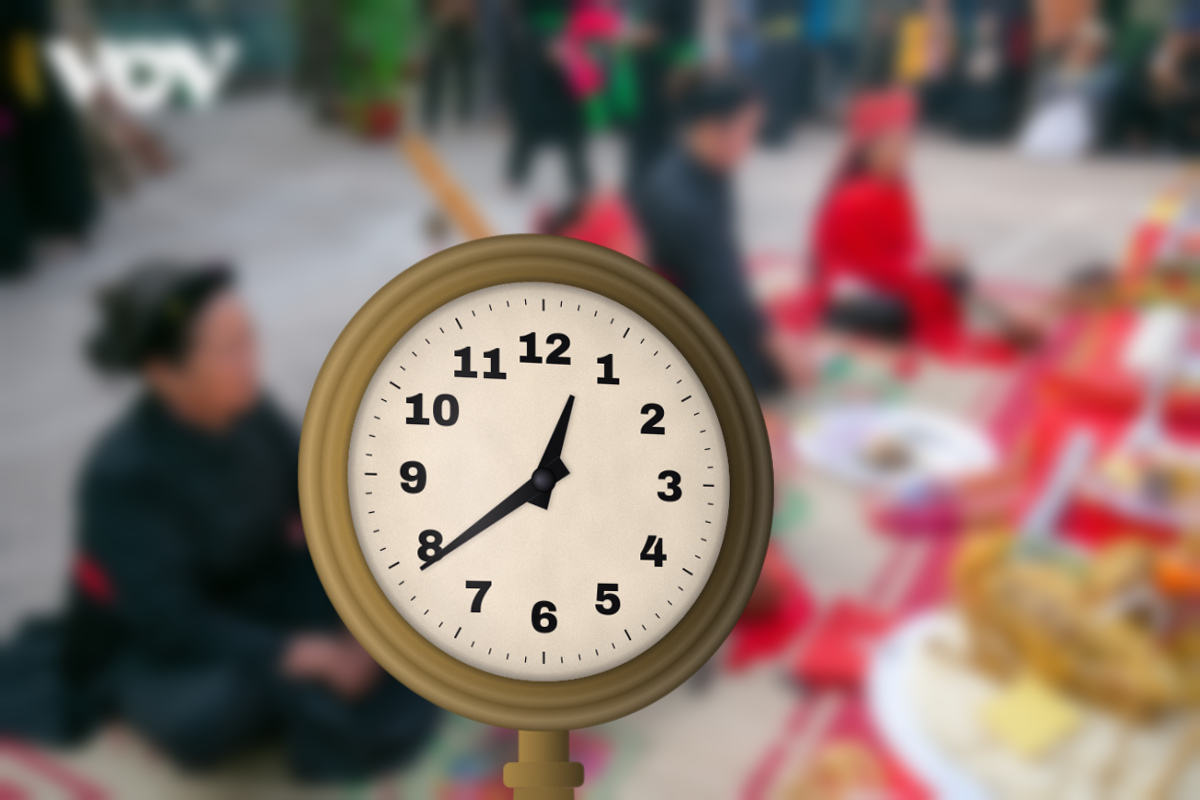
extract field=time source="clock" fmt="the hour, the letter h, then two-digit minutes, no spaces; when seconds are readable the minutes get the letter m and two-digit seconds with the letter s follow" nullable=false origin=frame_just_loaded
12h39
